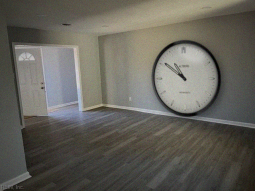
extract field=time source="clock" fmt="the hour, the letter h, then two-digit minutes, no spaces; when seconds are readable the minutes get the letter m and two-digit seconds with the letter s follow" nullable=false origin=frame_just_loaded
10h51
